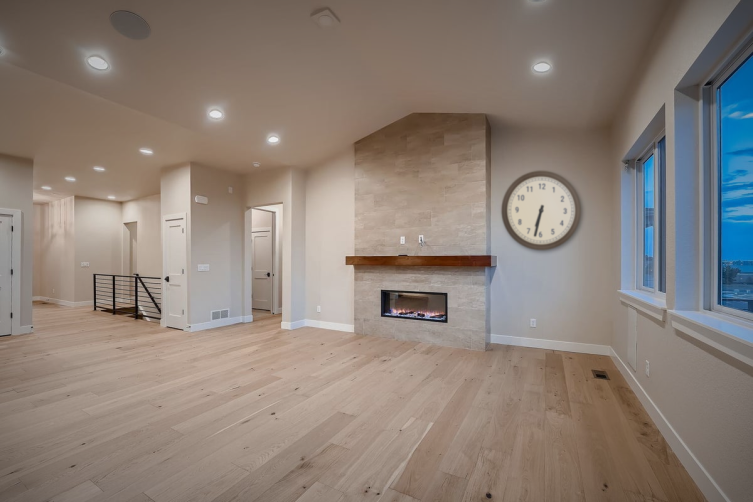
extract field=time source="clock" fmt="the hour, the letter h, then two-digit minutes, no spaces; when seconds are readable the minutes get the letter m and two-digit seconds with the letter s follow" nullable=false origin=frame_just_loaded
6h32
